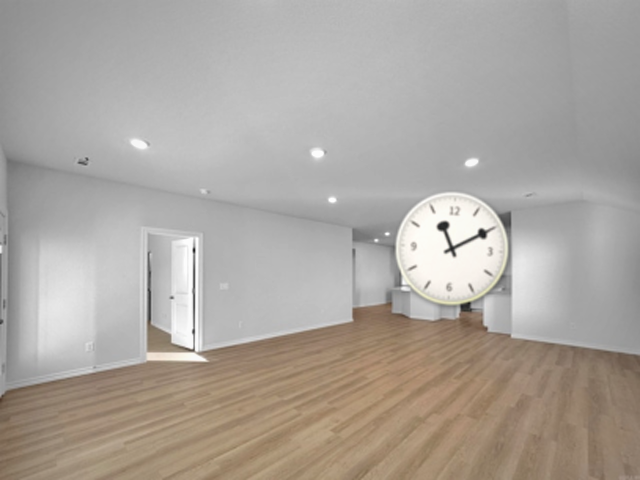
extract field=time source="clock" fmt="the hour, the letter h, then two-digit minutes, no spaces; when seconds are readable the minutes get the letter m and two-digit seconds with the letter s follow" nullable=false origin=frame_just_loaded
11h10
